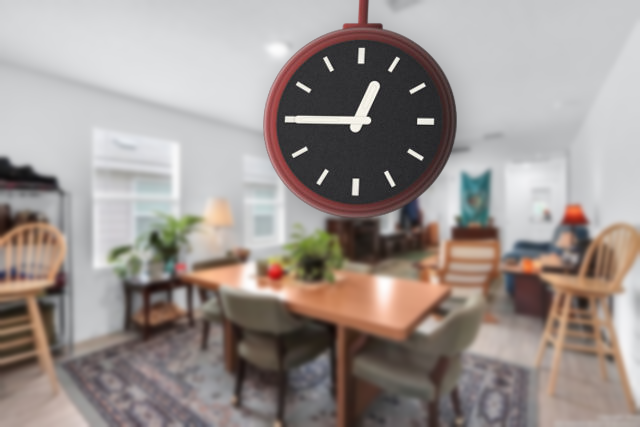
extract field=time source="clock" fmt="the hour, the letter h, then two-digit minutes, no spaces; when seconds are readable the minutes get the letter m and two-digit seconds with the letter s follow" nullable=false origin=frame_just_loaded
12h45
